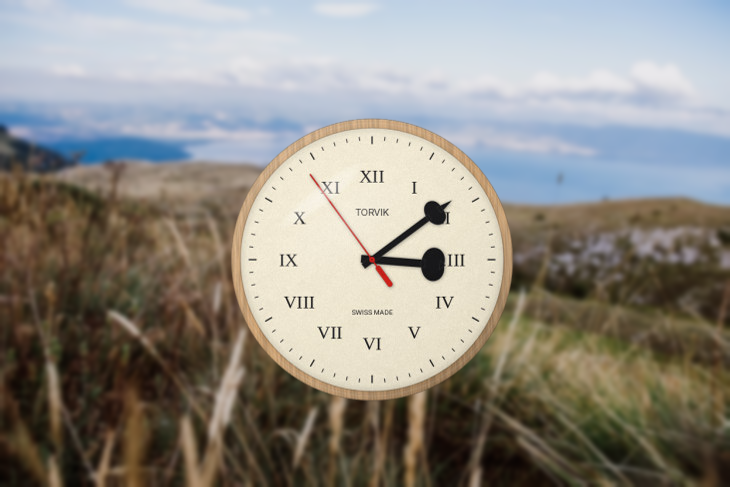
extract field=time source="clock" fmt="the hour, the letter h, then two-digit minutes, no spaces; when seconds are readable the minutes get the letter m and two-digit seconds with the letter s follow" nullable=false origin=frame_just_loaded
3h08m54s
